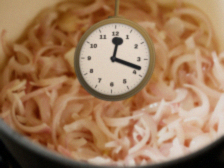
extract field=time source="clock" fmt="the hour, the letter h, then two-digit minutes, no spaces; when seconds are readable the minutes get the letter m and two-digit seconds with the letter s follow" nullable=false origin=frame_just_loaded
12h18
